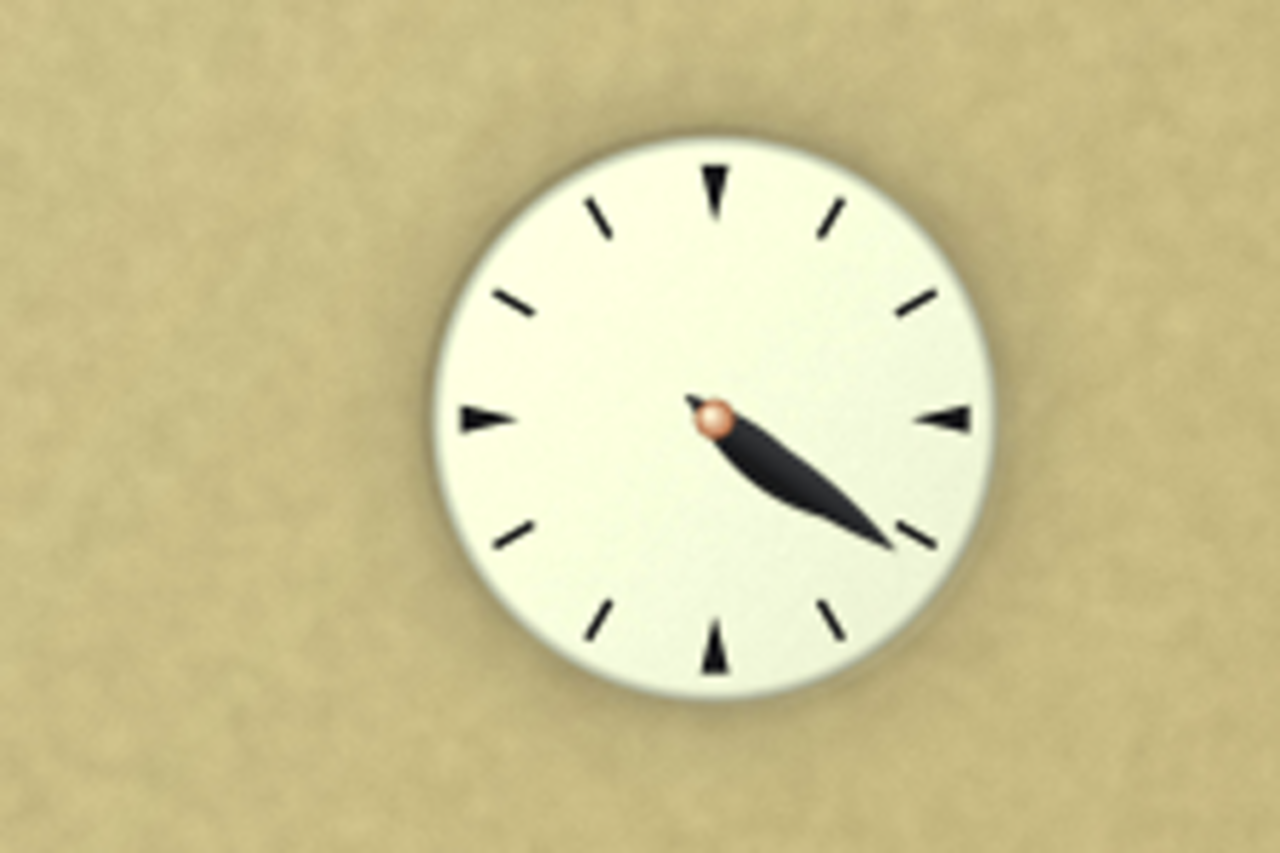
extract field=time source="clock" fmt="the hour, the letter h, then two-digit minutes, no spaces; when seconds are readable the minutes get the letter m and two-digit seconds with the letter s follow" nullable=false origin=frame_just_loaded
4h21
